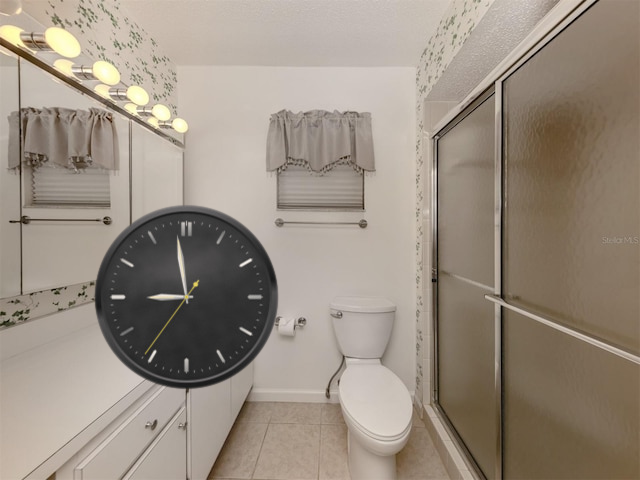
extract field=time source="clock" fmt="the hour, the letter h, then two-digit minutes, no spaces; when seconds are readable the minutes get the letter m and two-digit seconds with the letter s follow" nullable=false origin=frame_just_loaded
8h58m36s
